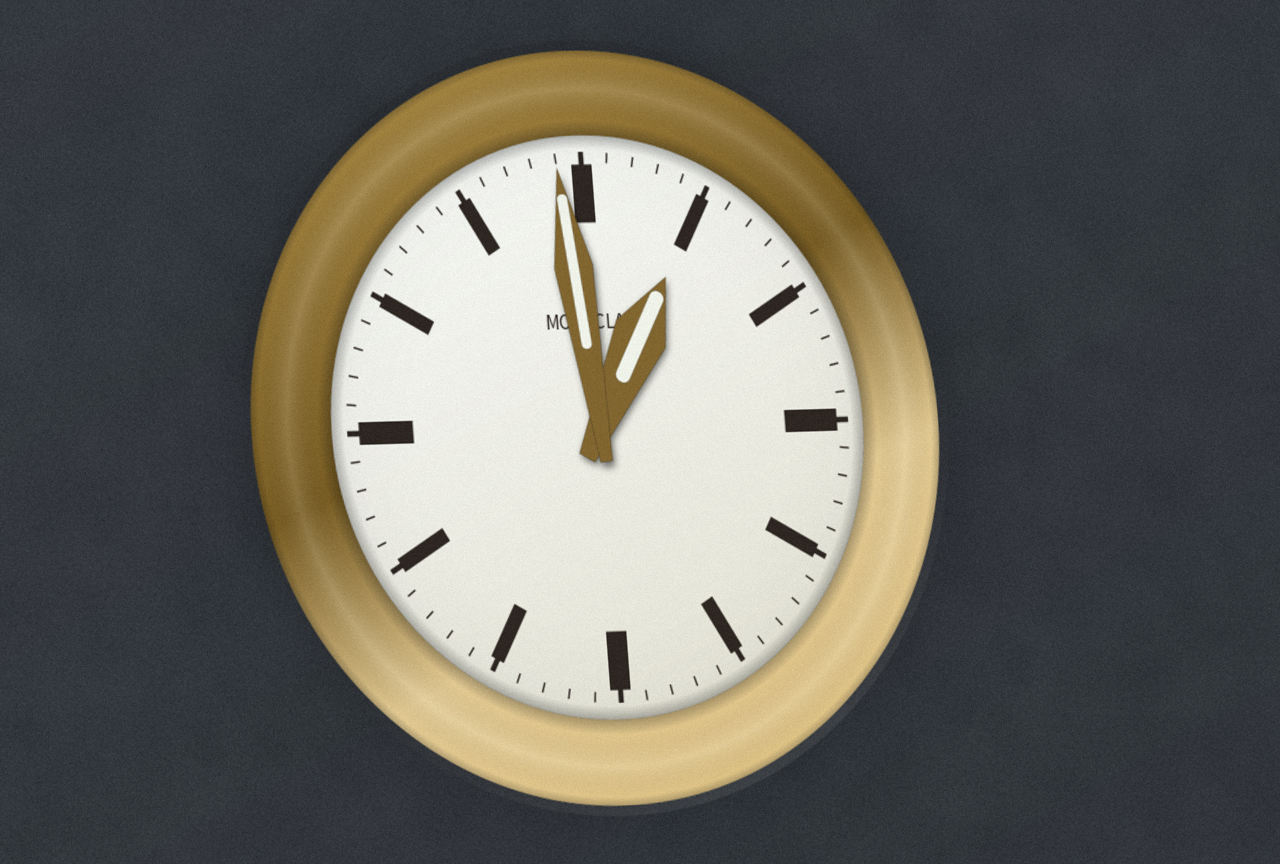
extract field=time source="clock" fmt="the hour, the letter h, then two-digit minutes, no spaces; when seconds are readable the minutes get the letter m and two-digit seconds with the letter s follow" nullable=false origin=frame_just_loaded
12h59
